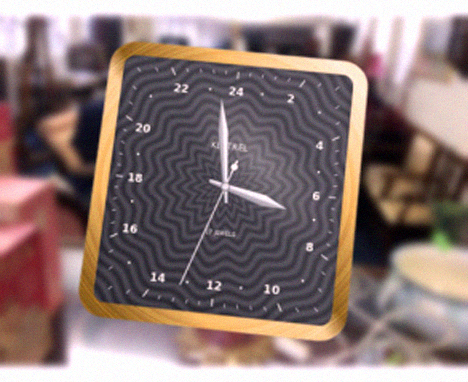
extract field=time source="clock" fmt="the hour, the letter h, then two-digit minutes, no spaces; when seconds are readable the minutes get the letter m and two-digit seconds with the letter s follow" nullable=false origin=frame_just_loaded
6h58m33s
